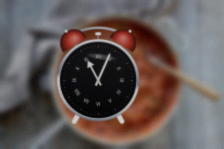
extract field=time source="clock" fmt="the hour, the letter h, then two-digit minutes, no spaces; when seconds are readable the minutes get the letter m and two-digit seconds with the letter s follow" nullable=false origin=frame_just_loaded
11h04
